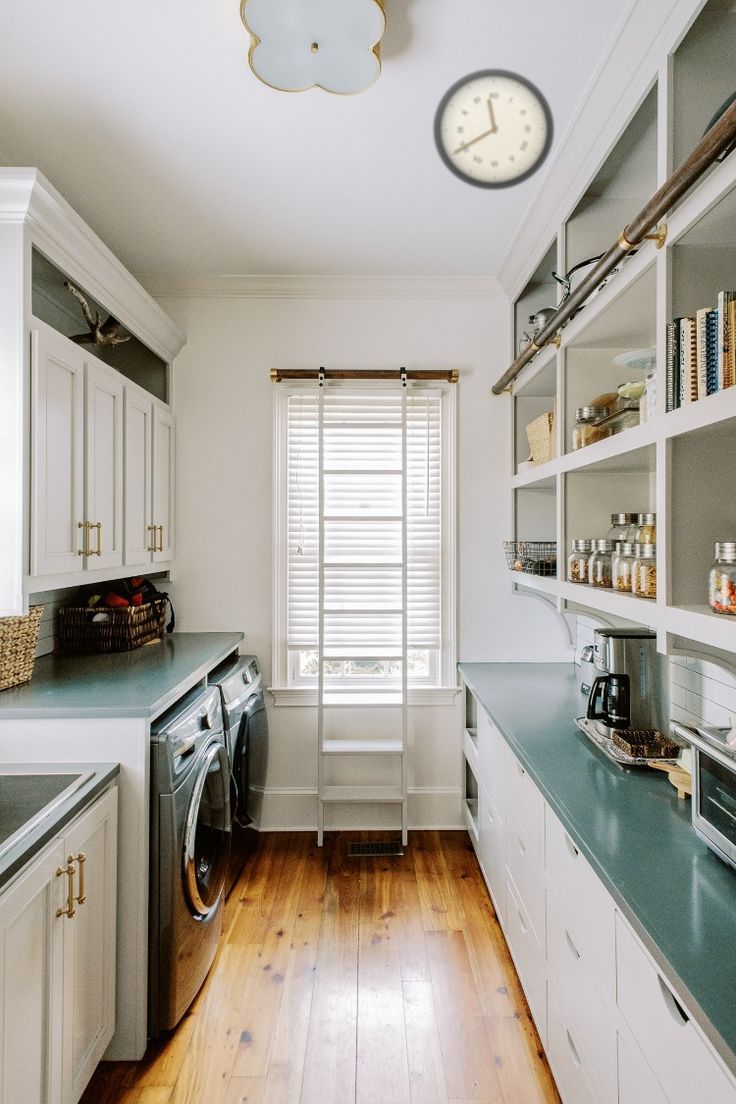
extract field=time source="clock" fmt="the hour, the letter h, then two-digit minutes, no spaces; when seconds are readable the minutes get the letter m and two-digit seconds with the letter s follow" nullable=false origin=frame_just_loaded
11h40
